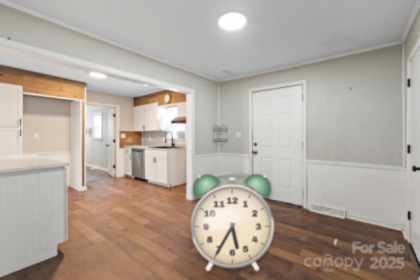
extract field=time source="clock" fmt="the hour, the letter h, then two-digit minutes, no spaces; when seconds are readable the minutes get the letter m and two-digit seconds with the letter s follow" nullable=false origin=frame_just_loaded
5h35
